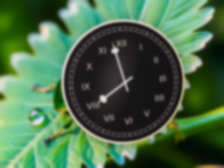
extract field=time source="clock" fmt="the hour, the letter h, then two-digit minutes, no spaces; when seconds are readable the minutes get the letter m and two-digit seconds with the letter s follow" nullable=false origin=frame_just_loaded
7h58
